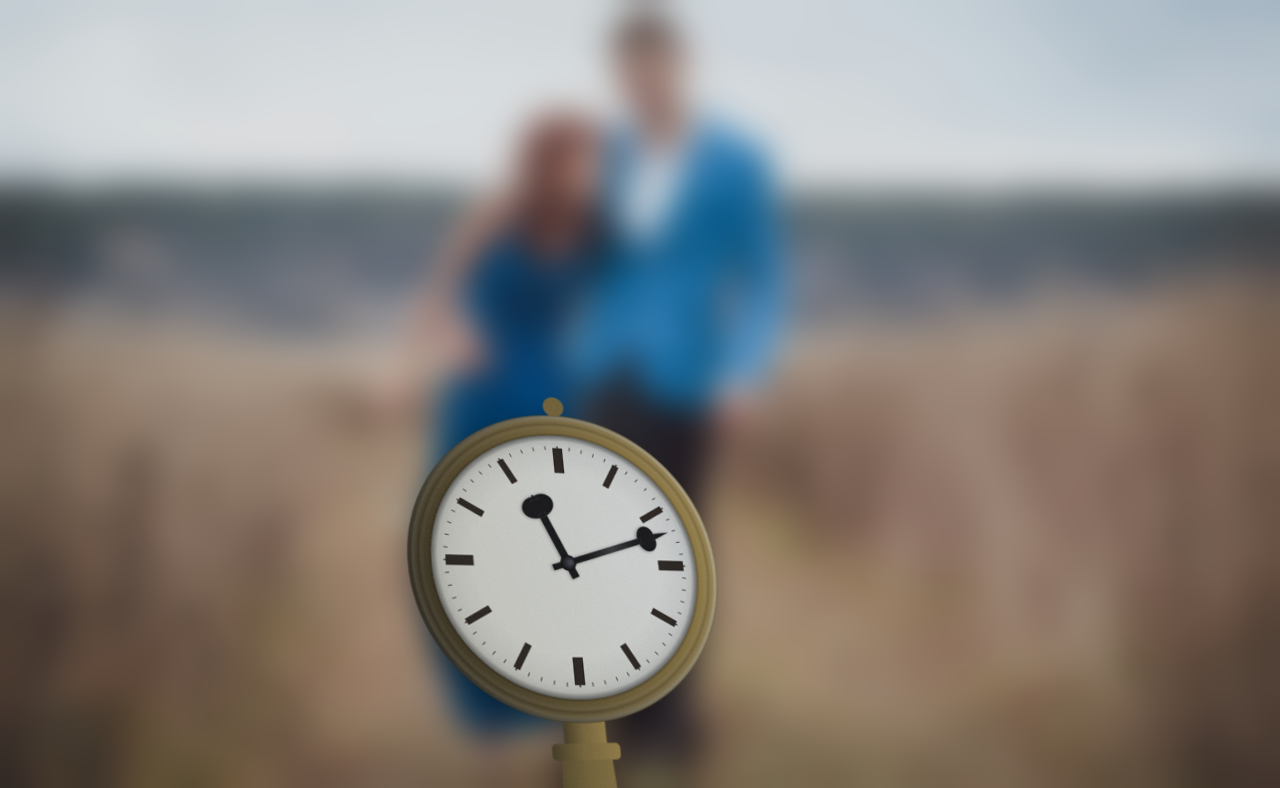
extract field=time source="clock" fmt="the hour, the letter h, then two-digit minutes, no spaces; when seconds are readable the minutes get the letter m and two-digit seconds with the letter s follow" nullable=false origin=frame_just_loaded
11h12
